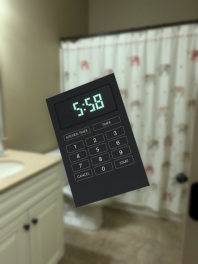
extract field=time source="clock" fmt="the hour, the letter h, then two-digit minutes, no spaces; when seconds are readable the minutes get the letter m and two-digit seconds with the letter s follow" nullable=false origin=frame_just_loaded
5h58
